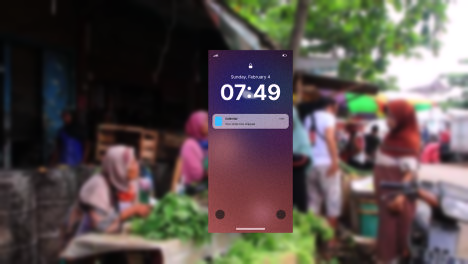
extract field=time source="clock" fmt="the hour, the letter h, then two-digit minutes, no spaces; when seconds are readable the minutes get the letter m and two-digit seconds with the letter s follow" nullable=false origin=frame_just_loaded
7h49
